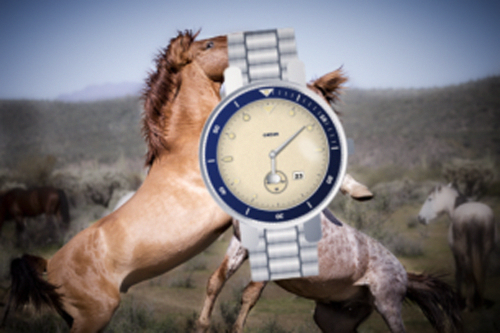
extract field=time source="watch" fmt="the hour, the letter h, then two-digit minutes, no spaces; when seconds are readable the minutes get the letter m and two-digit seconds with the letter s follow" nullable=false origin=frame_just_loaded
6h09
